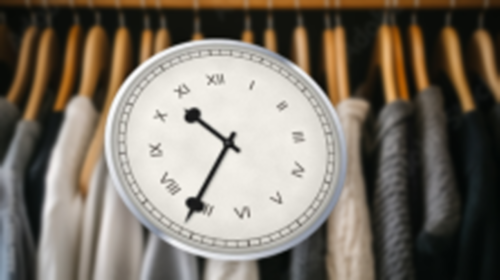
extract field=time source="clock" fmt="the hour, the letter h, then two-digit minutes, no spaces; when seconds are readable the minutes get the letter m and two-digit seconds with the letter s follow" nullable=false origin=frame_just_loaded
10h36
